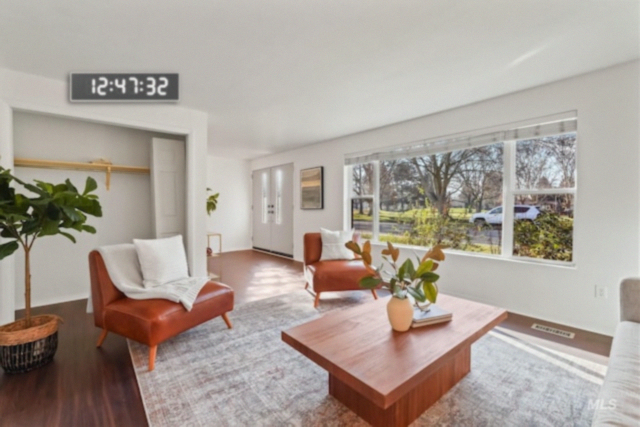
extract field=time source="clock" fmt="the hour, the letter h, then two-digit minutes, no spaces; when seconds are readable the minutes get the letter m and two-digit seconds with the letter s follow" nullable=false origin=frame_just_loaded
12h47m32s
